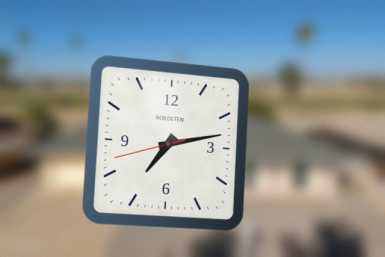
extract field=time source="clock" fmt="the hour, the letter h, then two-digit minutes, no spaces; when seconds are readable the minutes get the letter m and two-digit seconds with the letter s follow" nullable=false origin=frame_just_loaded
7h12m42s
